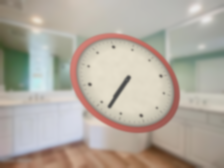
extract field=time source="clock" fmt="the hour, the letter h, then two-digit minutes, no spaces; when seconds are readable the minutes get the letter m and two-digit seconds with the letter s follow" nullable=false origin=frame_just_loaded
7h38
